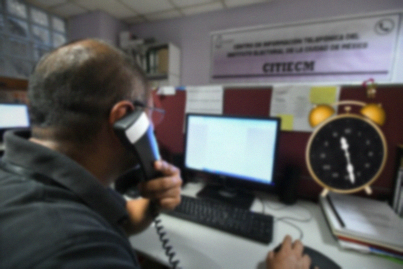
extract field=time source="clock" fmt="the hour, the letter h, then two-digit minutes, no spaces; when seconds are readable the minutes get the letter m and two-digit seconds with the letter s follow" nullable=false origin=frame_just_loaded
11h28
